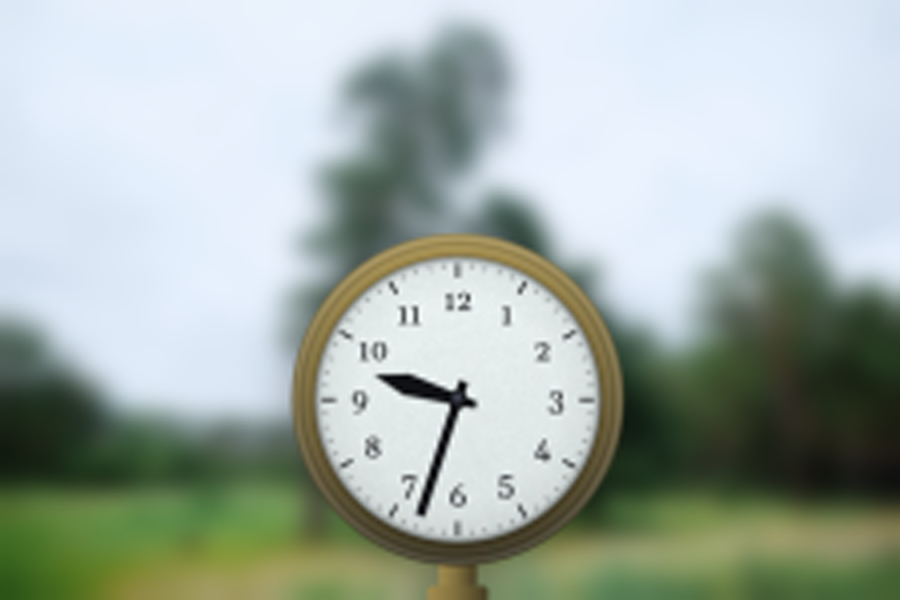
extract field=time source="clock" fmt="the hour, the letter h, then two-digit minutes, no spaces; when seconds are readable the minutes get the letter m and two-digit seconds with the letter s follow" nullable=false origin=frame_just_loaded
9h33
